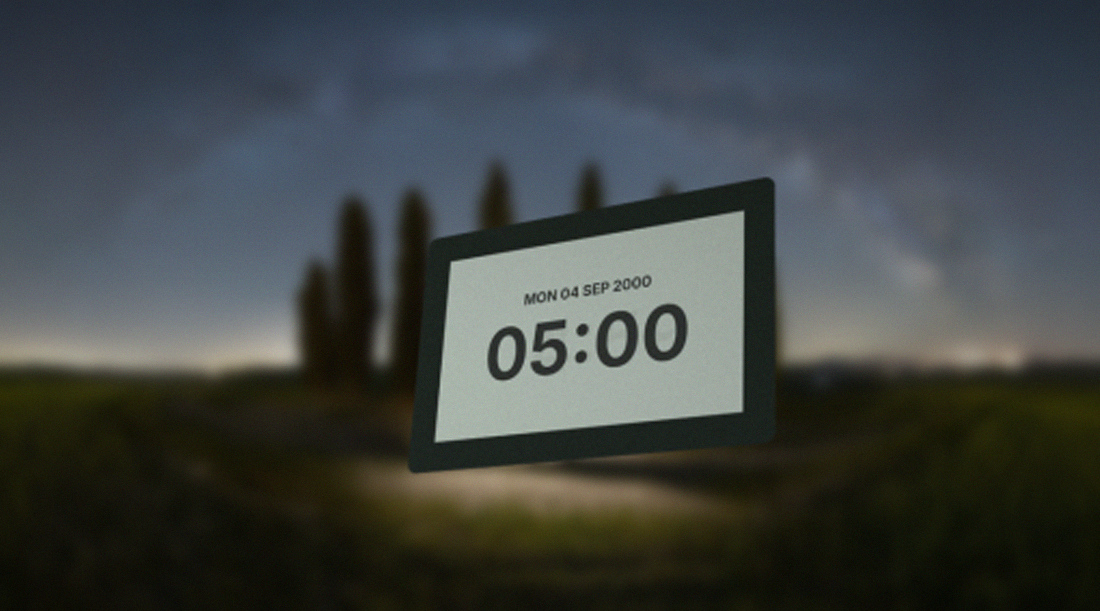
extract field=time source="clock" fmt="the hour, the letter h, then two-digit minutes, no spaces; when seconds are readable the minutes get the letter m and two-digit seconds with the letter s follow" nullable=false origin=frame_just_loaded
5h00
